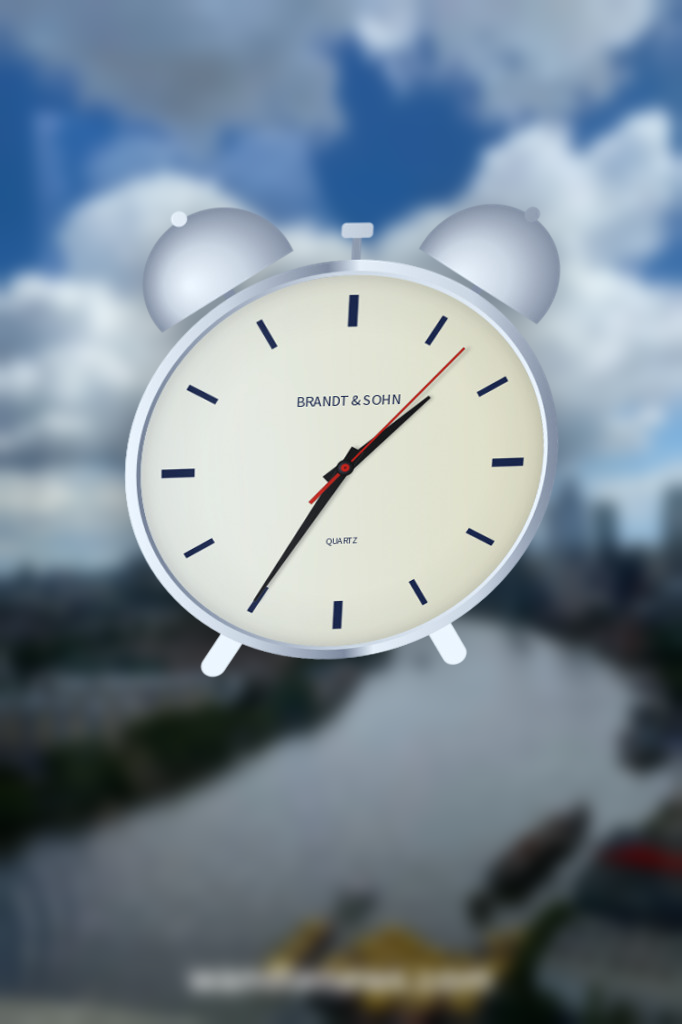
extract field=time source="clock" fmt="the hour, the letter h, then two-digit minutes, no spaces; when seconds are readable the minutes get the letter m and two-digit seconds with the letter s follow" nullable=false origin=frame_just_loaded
1h35m07s
